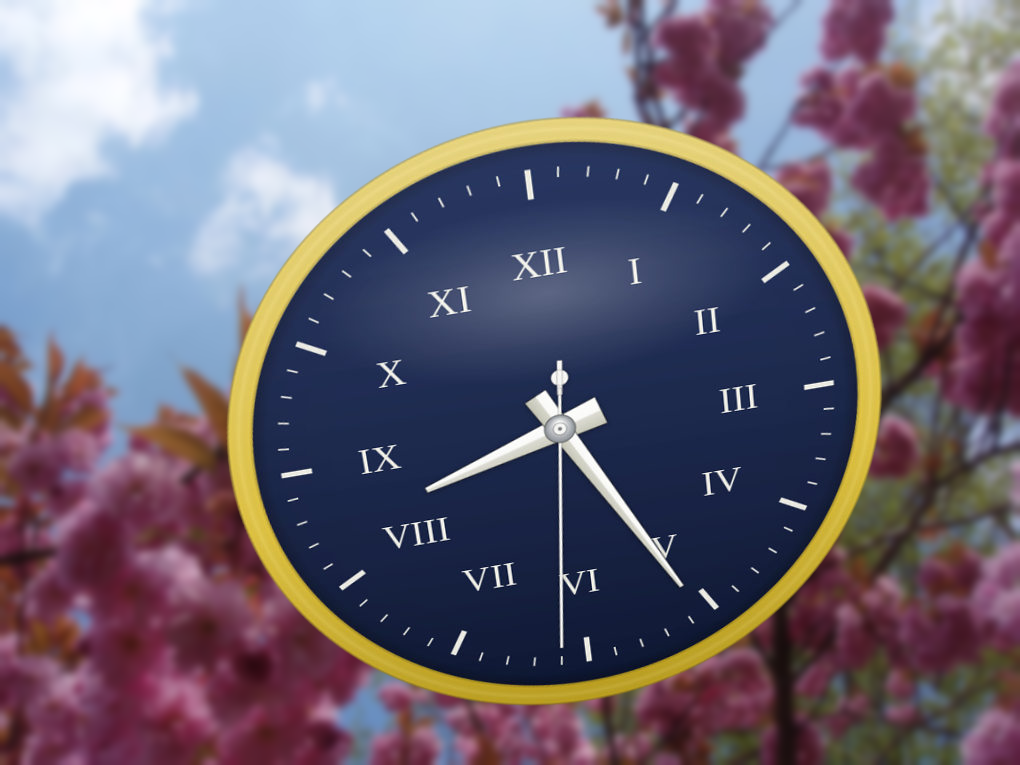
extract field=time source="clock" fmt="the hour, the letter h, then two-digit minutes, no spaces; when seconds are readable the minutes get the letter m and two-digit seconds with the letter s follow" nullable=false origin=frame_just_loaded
8h25m31s
